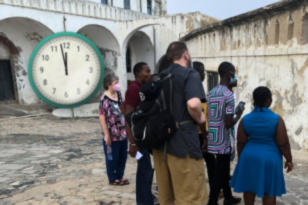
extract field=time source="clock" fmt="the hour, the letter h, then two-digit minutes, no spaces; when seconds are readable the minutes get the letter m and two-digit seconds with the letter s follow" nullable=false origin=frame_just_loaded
11h58
